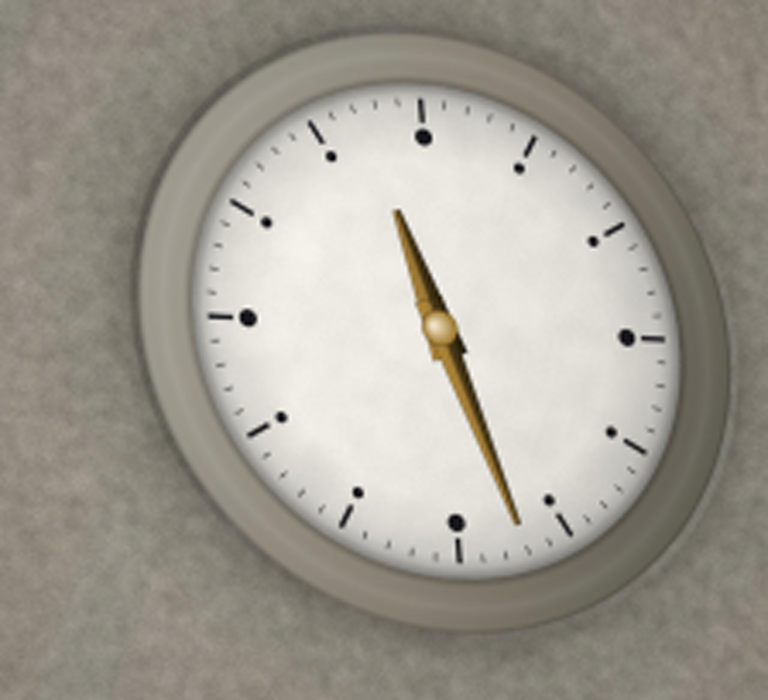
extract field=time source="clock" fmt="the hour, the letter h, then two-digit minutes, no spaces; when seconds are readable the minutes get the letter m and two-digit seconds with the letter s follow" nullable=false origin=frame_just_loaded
11h27
